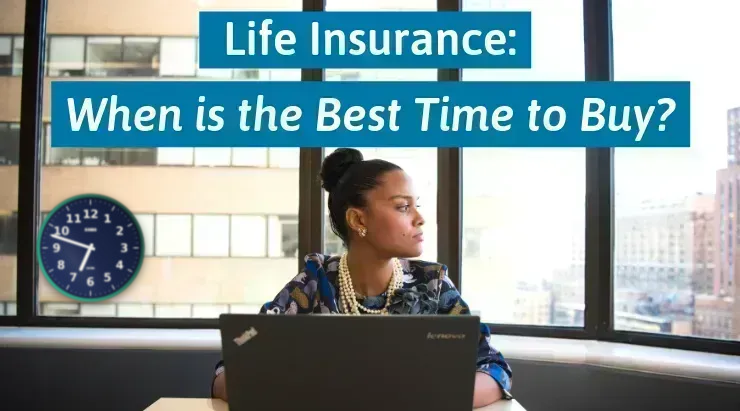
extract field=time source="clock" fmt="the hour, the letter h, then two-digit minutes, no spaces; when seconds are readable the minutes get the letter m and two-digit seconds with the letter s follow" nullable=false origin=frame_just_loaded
6h48
